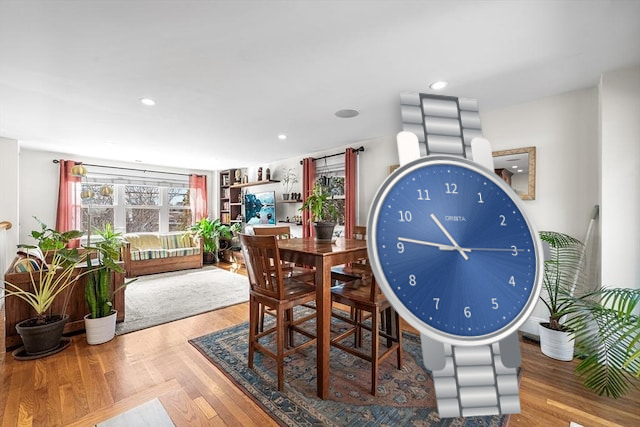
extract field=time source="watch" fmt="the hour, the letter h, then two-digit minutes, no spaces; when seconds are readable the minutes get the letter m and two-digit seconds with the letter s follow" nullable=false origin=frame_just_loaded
10h46m15s
